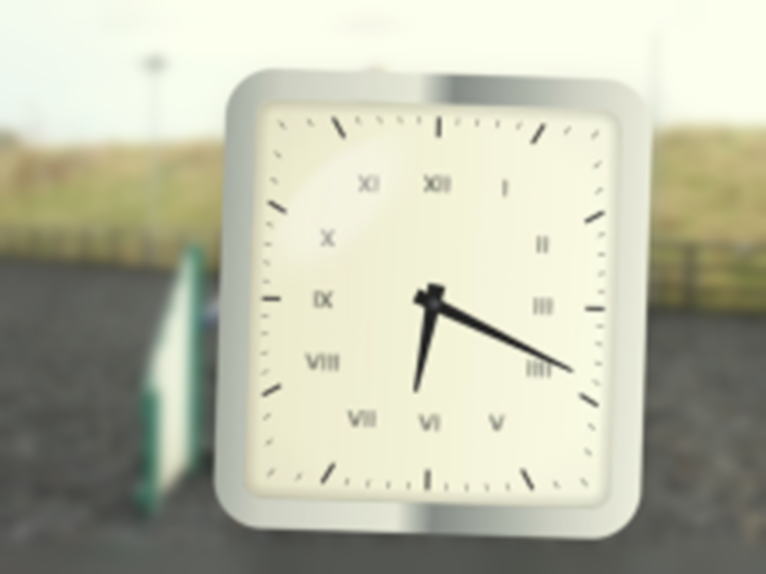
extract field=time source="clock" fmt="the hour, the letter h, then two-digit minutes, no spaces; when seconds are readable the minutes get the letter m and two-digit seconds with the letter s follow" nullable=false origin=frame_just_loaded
6h19
